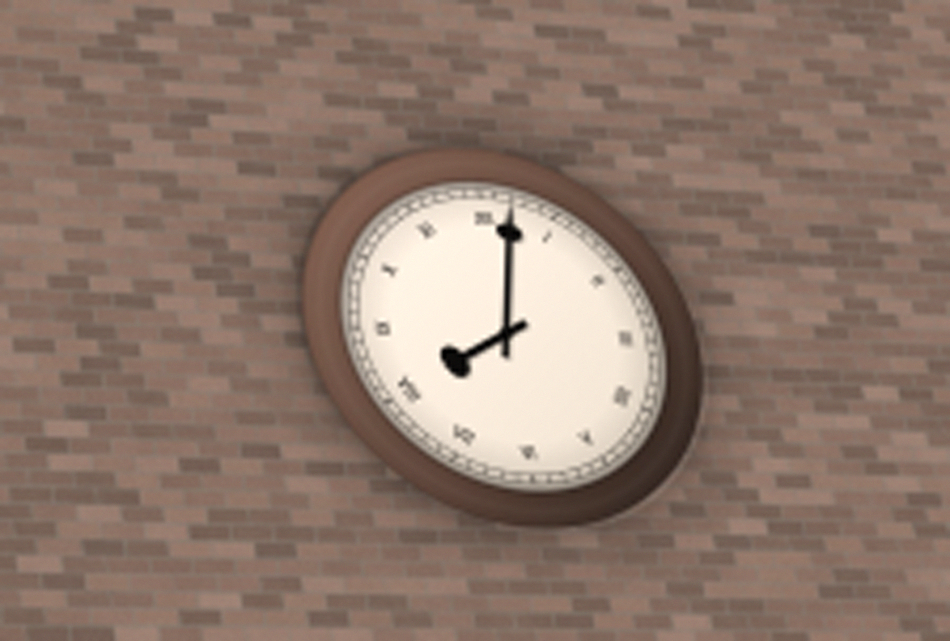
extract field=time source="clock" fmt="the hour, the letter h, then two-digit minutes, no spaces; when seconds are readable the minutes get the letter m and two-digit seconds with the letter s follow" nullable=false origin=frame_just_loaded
8h02
